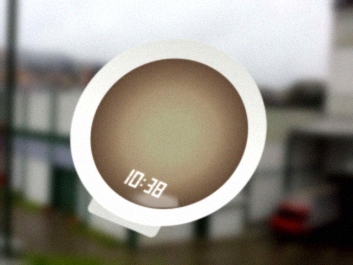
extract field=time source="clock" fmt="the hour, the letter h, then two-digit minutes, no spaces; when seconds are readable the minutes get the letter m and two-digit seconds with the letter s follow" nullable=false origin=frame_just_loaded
10h38
